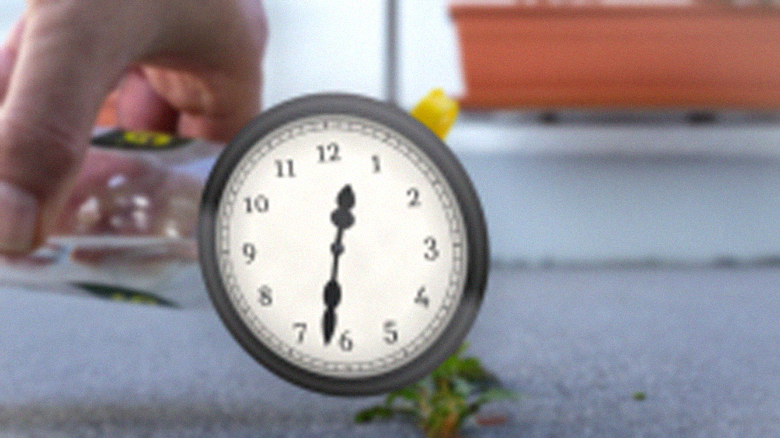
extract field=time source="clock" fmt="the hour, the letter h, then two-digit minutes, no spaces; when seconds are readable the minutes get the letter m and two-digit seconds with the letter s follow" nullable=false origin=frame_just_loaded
12h32
